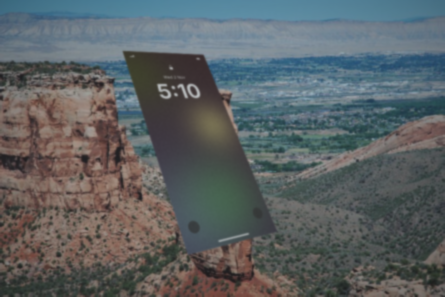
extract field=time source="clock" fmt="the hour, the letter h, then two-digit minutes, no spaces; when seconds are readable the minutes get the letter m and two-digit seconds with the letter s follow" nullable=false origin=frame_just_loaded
5h10
